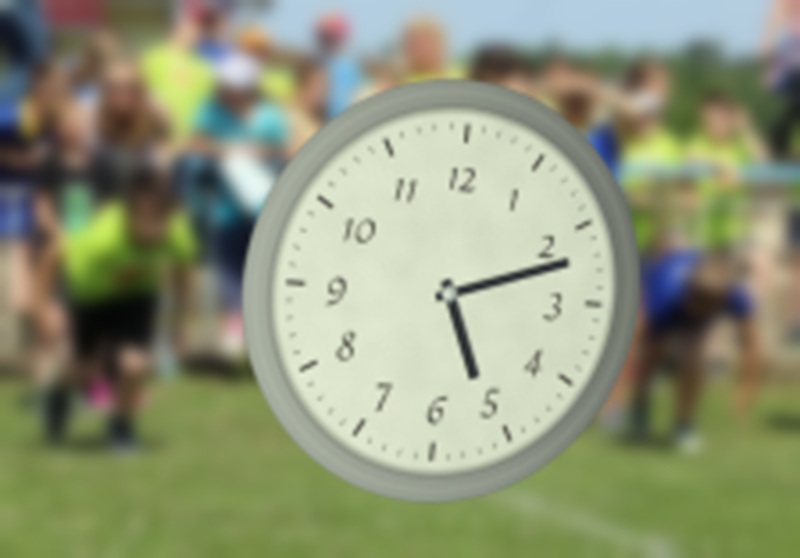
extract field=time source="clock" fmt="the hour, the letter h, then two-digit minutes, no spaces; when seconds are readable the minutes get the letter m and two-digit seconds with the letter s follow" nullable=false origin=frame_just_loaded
5h12
